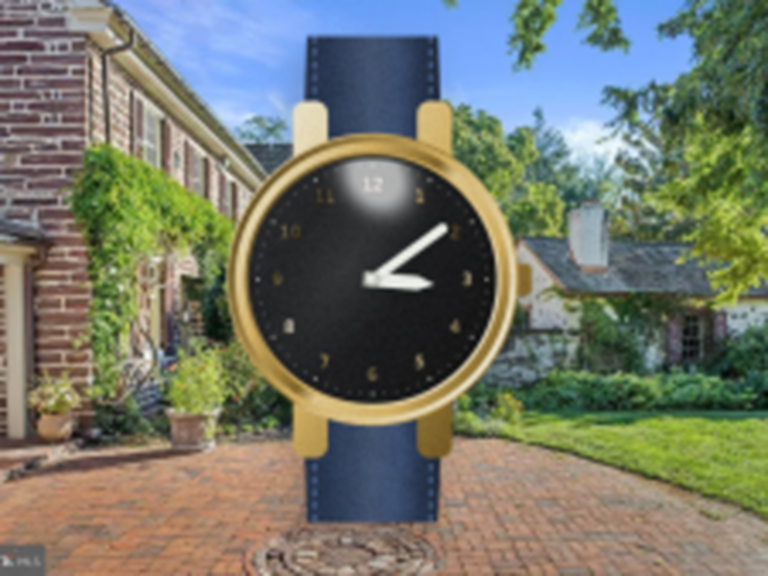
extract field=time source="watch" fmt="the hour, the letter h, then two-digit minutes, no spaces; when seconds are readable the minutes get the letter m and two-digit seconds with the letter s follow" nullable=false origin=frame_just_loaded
3h09
